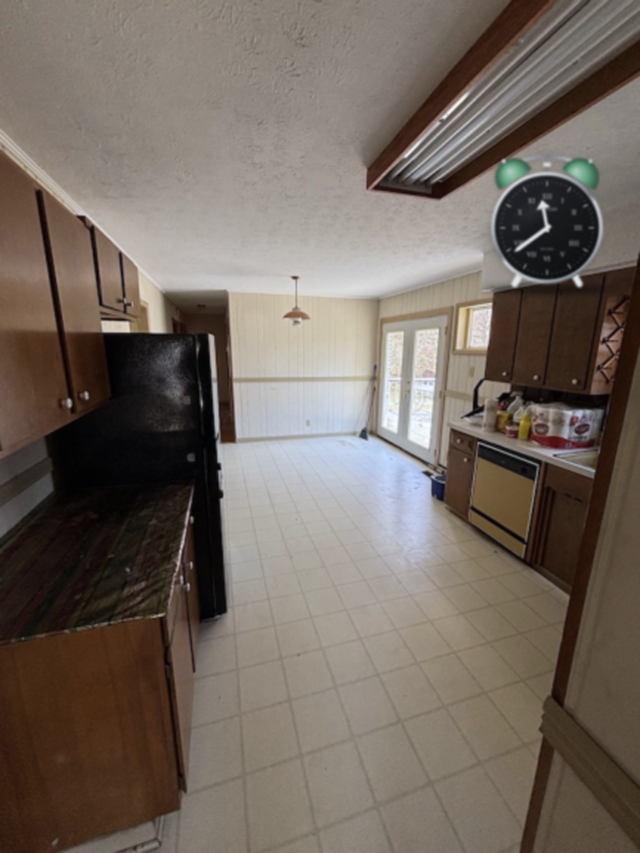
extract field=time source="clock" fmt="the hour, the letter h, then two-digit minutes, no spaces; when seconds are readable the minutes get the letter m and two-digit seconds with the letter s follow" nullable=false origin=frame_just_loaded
11h39
